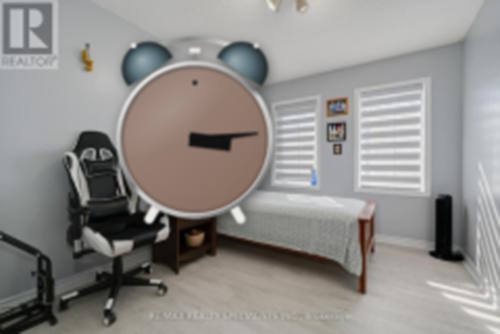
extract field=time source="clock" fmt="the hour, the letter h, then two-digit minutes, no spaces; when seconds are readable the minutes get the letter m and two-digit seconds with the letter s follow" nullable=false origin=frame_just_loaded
3h14
